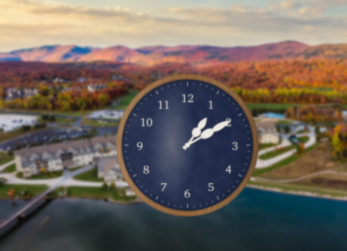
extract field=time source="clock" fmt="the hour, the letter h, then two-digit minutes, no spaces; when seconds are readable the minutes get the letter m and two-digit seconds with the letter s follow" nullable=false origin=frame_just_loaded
1h10
